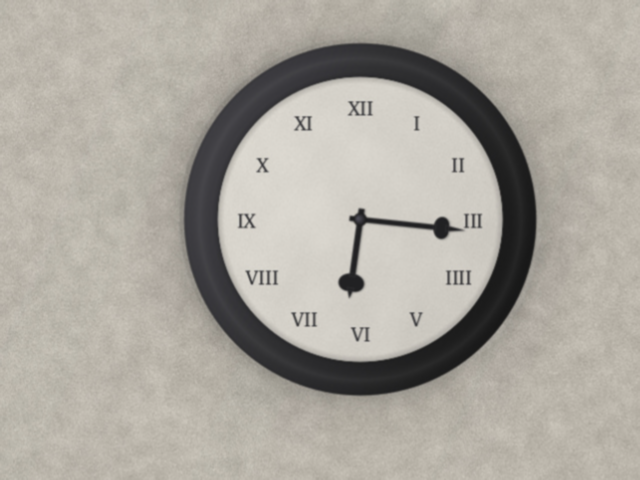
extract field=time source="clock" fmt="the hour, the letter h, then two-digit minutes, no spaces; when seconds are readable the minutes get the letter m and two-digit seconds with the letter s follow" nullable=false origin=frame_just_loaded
6h16
